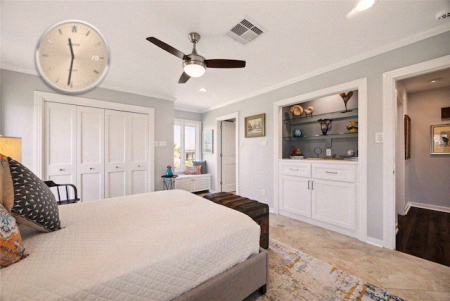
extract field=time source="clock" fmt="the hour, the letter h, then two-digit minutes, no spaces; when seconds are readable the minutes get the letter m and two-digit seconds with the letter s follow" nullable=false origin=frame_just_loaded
11h31
